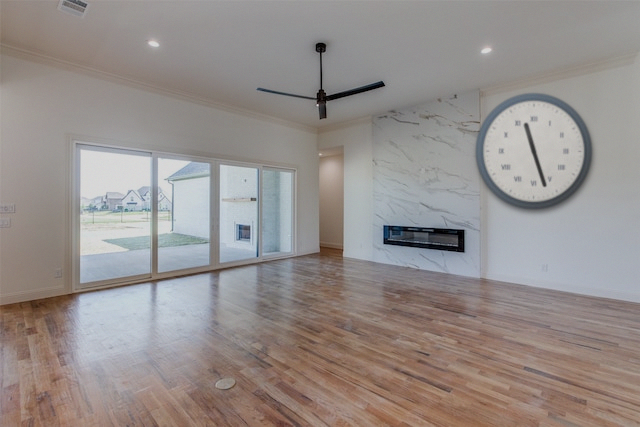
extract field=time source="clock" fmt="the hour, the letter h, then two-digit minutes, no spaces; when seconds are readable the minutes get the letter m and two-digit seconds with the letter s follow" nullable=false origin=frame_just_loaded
11h27
